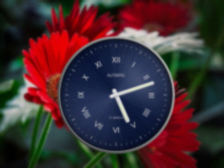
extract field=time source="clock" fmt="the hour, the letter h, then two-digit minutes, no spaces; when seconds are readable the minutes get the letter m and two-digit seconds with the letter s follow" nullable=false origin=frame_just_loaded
5h12
